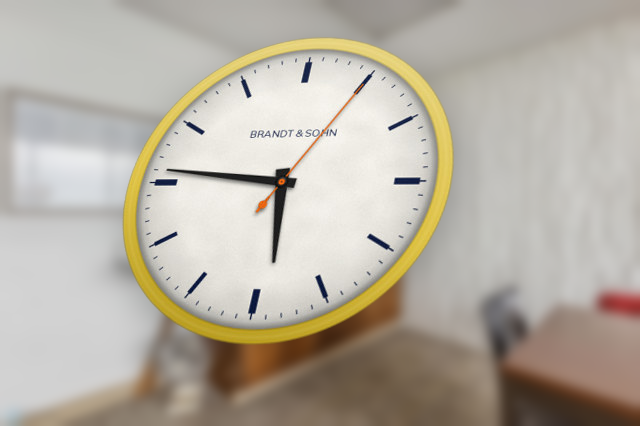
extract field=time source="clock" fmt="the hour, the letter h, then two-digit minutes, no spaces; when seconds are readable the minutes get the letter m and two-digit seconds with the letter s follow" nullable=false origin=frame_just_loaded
5h46m05s
